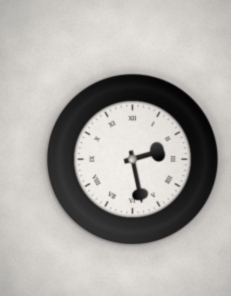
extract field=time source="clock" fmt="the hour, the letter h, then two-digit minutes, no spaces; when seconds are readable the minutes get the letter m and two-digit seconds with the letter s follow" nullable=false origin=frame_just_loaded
2h28
